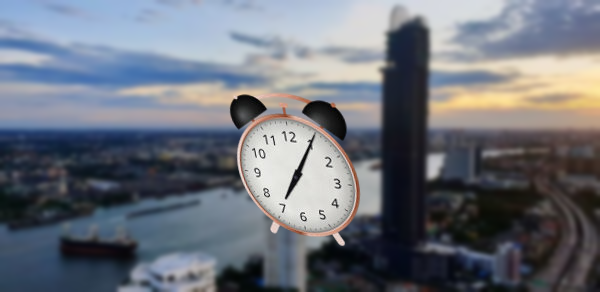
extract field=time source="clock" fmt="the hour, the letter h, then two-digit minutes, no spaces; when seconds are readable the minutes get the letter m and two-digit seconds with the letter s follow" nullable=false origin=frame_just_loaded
7h05
